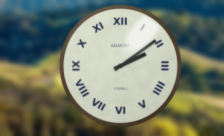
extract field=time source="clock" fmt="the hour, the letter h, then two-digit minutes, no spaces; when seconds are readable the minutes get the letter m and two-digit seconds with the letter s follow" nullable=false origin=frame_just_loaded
2h09
